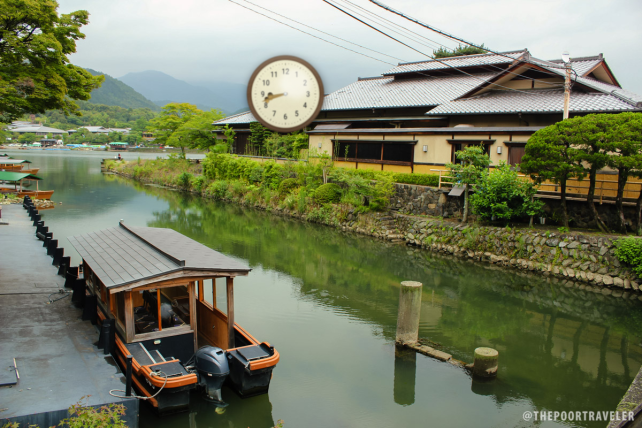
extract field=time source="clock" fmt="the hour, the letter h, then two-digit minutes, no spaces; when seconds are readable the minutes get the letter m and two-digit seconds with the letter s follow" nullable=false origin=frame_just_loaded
8h42
